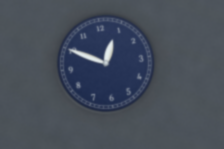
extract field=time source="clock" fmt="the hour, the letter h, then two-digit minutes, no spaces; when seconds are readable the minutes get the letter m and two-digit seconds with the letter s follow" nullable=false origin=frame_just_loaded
12h50
